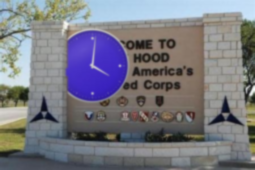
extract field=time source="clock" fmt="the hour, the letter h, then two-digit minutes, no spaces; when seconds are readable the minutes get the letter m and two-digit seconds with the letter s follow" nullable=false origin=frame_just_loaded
4h01
